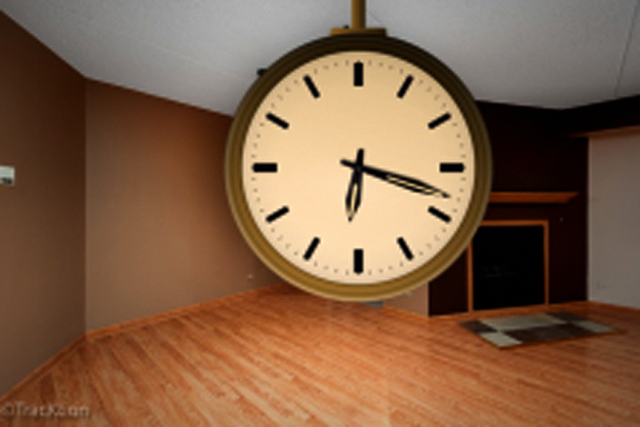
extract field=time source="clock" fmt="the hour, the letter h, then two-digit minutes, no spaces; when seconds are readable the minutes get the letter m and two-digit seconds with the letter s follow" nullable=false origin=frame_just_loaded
6h18
